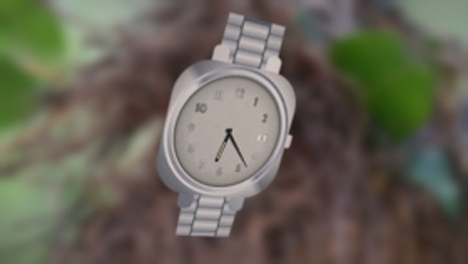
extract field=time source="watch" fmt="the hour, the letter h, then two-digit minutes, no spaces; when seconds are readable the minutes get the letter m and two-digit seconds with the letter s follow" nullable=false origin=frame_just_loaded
6h23
